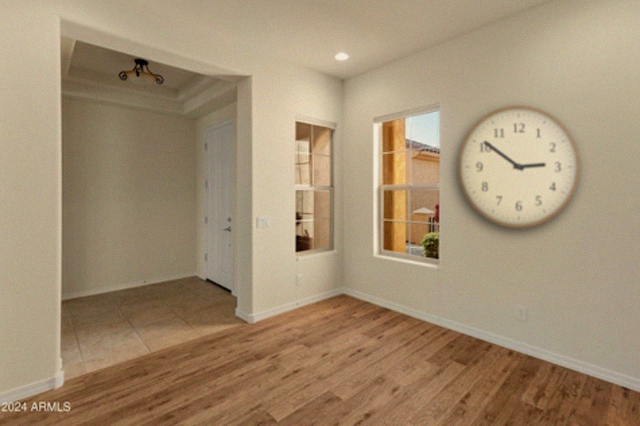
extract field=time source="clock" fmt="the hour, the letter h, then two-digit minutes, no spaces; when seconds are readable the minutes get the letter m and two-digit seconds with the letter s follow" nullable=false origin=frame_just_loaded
2h51
